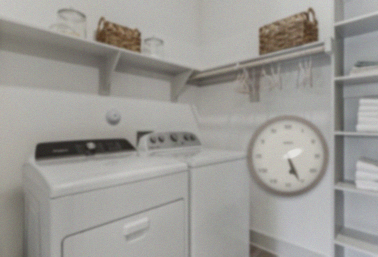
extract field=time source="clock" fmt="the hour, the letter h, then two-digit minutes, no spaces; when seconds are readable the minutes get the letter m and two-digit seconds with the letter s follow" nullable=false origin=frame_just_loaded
5h26
